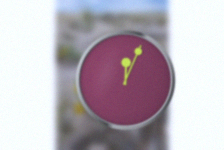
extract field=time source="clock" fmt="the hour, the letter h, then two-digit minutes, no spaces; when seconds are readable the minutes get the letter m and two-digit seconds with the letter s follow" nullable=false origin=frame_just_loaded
12h04
